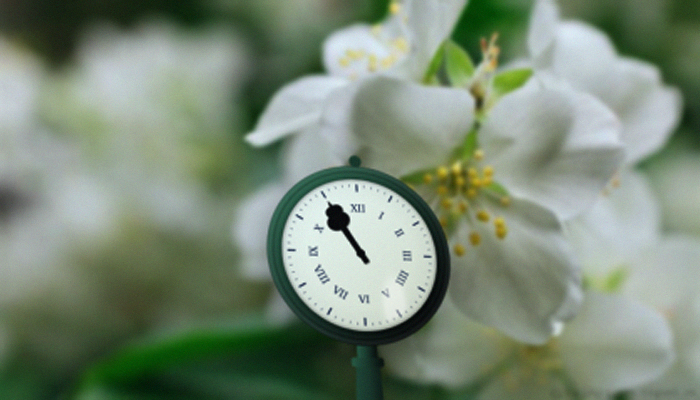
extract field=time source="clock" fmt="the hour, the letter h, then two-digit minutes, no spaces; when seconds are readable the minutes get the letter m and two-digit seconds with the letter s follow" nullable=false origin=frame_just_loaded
10h55
